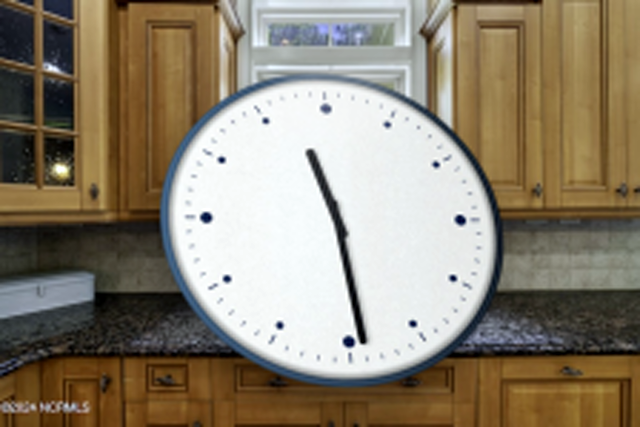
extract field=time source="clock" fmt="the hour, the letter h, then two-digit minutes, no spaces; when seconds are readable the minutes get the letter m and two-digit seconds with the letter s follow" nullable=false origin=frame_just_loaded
11h29
